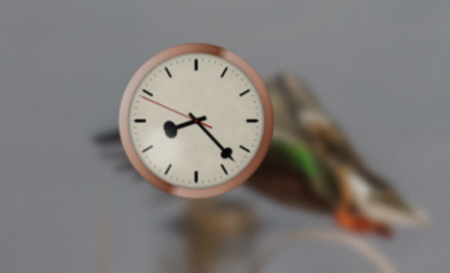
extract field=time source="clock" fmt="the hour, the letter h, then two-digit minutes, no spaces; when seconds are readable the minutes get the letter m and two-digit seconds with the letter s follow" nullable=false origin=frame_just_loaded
8h22m49s
